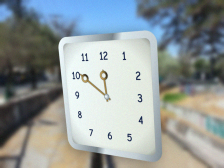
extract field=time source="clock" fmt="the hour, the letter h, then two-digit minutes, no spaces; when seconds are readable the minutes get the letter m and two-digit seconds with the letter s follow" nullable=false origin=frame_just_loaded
11h51
